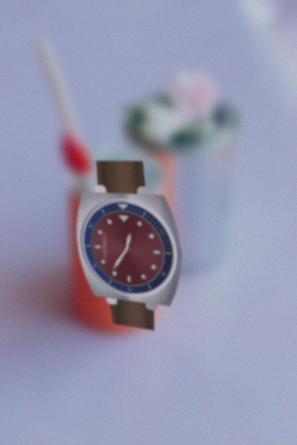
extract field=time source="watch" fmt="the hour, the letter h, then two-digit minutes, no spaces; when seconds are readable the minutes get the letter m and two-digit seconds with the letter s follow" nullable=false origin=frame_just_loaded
12h36
